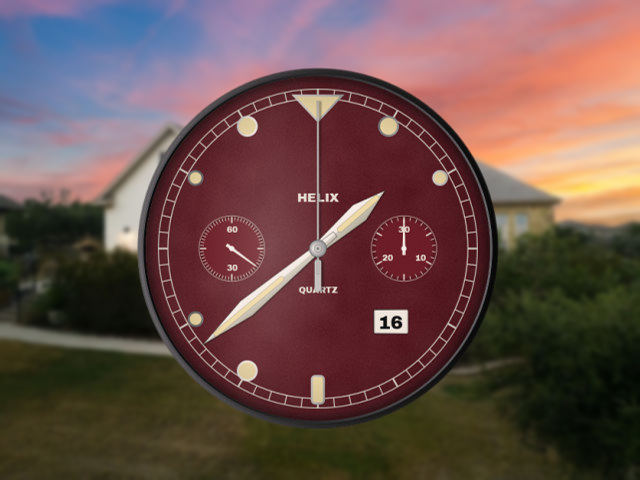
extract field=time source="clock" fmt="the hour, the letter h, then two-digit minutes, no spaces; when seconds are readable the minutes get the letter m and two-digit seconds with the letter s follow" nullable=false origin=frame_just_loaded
1h38m21s
